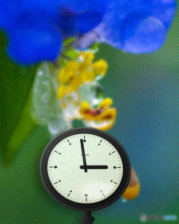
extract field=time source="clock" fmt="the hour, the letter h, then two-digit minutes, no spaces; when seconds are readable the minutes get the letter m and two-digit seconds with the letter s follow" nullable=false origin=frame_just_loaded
2h59
